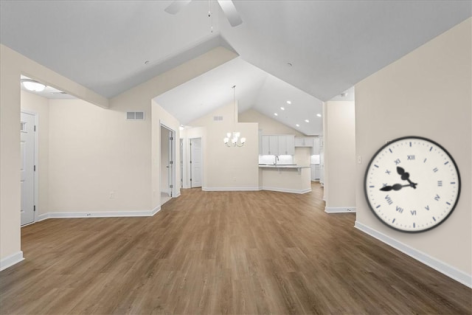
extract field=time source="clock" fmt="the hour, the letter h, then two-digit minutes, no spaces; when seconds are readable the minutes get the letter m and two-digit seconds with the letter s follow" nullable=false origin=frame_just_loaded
10h44
